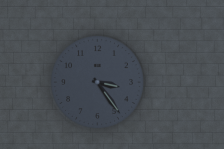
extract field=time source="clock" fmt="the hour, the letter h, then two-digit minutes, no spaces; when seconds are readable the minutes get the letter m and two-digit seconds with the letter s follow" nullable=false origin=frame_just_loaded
3h24
